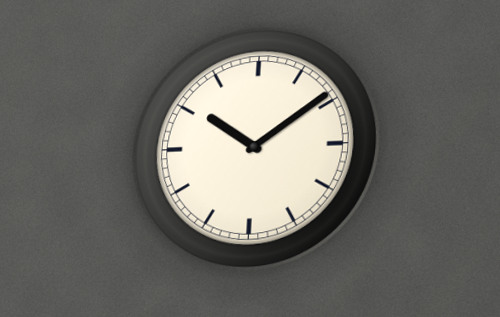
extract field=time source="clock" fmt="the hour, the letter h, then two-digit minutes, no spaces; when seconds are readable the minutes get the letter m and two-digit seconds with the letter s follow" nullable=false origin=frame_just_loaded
10h09
